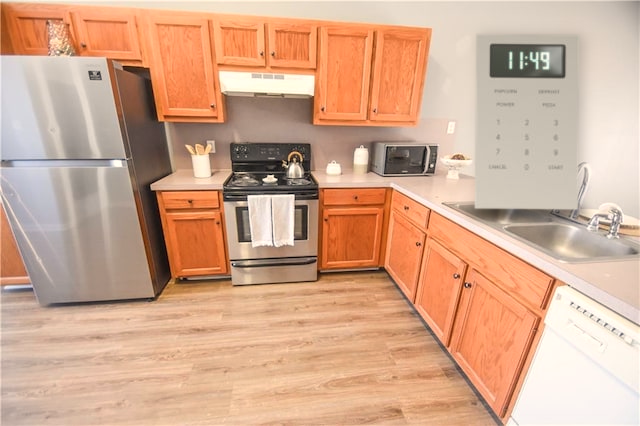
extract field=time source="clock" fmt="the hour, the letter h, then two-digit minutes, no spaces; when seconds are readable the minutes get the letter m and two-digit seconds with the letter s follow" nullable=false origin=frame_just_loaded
11h49
